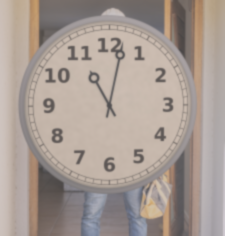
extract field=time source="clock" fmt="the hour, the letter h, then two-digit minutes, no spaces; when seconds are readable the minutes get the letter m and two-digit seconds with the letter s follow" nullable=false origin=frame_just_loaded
11h02
